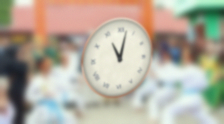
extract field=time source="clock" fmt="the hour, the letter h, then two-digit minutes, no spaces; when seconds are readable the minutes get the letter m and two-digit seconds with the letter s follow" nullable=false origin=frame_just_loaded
11h02
